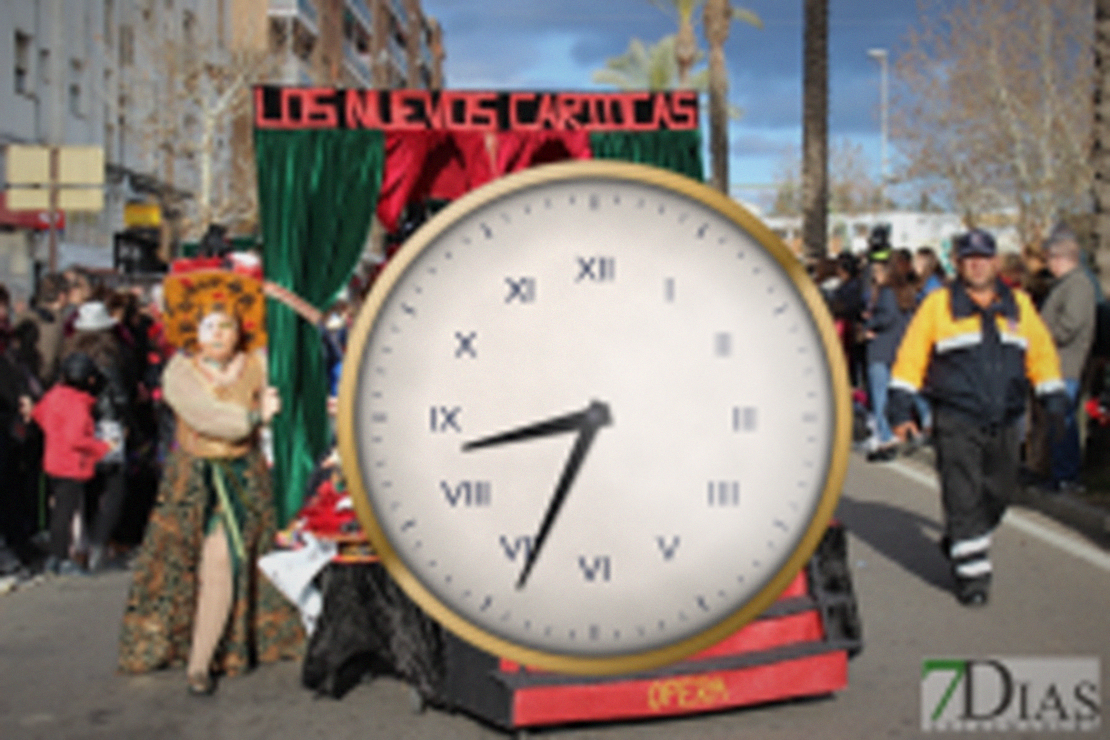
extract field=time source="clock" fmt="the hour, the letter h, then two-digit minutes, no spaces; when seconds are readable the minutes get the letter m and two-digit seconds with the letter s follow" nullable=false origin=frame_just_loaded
8h34
